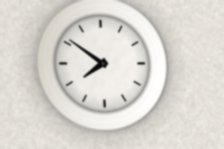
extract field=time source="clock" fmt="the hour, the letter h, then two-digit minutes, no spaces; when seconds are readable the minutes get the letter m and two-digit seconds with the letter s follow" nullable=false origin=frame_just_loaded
7h51
